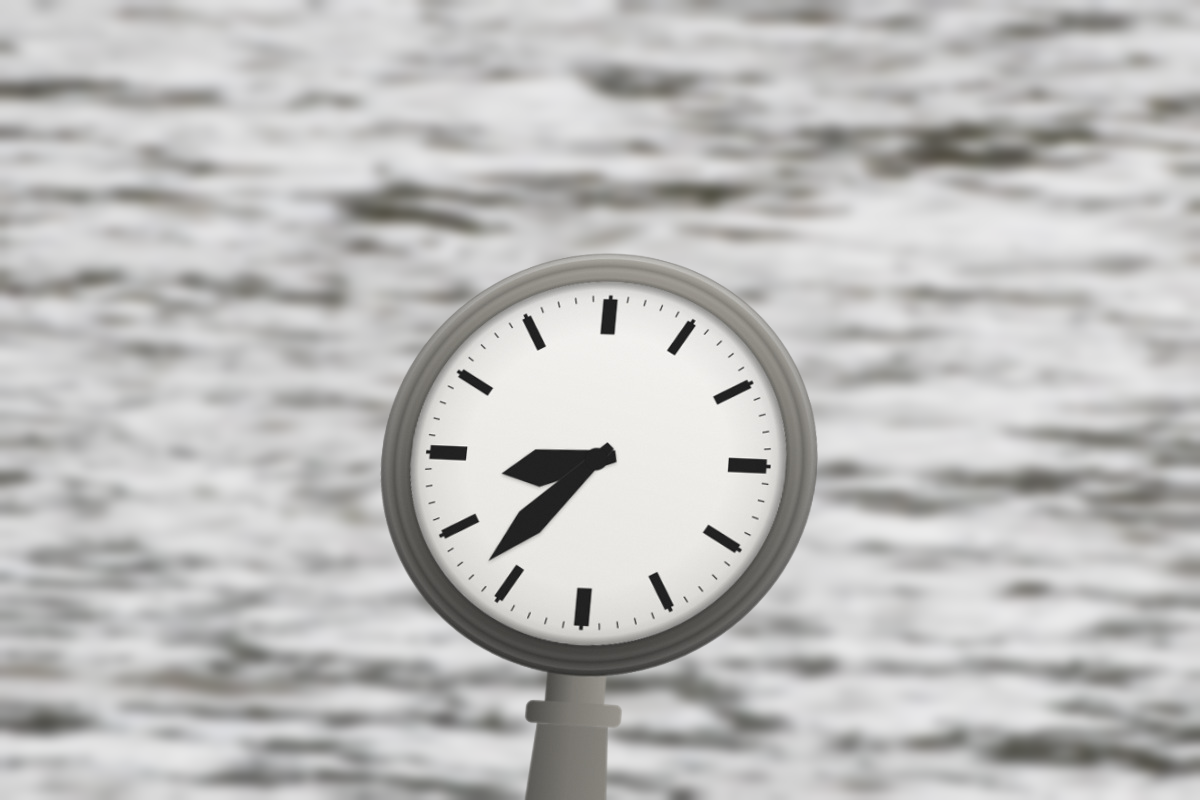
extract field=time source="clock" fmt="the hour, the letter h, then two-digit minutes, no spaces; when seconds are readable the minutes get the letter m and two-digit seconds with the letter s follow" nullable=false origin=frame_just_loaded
8h37
